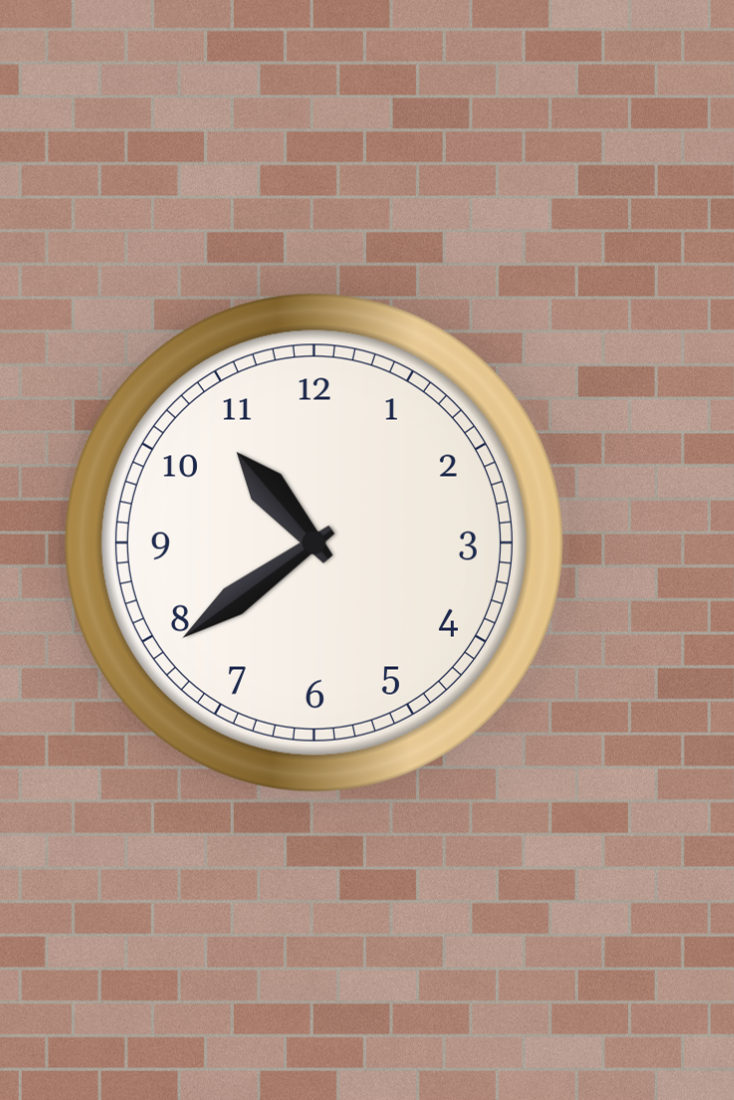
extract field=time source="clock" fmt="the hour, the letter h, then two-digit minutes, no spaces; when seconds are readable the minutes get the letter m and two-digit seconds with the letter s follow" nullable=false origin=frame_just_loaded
10h39
